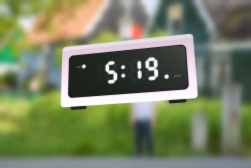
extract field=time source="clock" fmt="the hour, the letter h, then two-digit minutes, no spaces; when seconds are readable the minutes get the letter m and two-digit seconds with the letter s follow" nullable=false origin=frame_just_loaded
5h19
